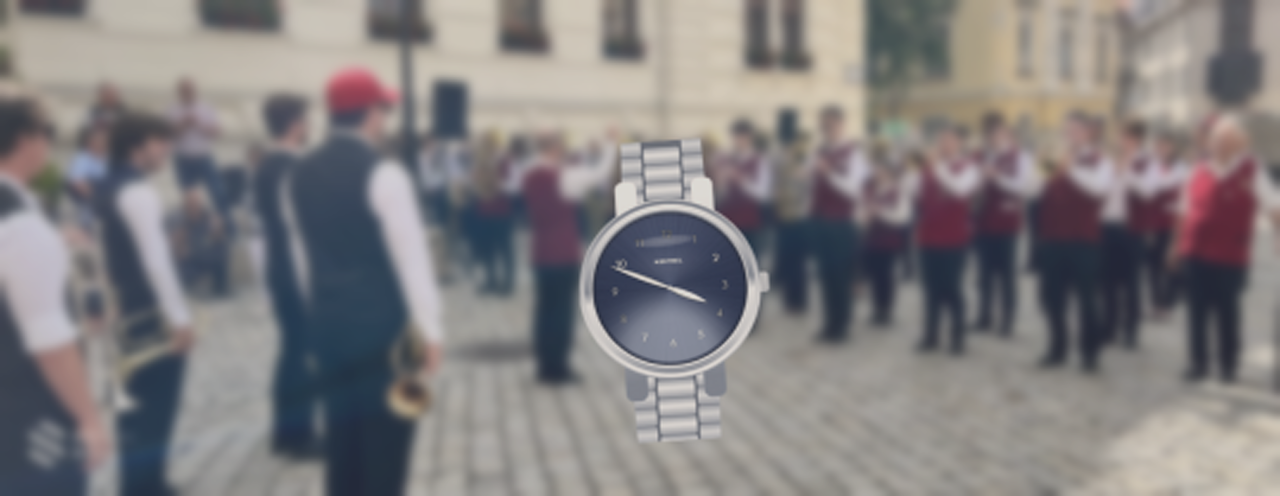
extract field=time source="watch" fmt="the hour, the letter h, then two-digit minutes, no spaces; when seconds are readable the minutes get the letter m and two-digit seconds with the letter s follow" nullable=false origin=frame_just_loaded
3h49
